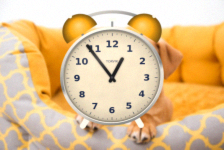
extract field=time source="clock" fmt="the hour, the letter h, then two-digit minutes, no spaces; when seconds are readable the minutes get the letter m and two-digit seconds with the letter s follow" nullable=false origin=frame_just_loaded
12h54
